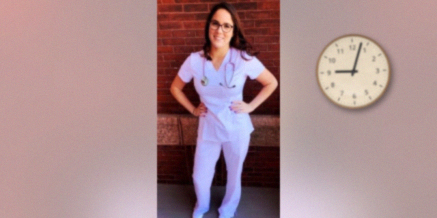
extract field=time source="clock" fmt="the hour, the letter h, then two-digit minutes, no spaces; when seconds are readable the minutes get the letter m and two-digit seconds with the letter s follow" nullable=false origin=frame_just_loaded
9h03
